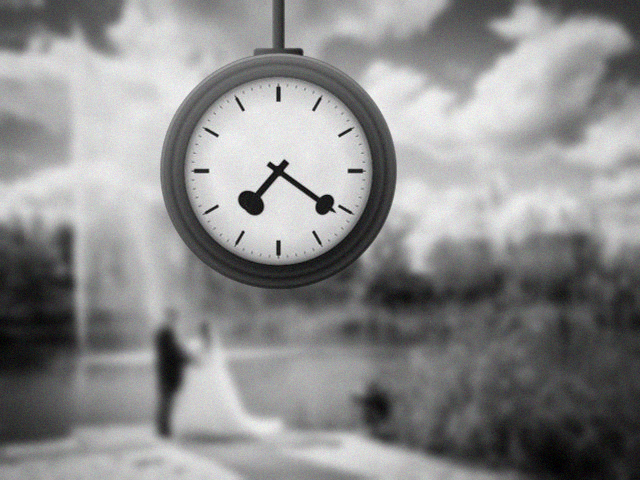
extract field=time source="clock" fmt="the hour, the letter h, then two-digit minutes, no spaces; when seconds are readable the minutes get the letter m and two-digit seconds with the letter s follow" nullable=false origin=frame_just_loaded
7h21
